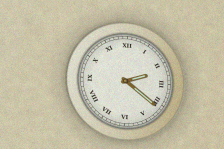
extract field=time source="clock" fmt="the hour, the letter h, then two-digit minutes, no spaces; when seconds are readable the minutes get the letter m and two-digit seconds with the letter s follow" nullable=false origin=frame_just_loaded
2h21
